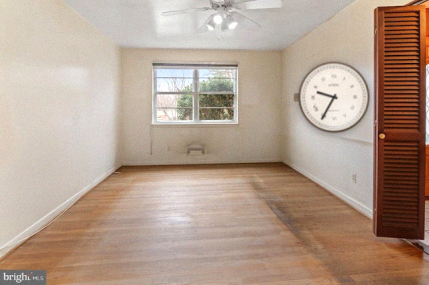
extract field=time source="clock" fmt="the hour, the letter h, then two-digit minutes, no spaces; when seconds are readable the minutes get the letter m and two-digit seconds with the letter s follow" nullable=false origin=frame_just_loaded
9h35
